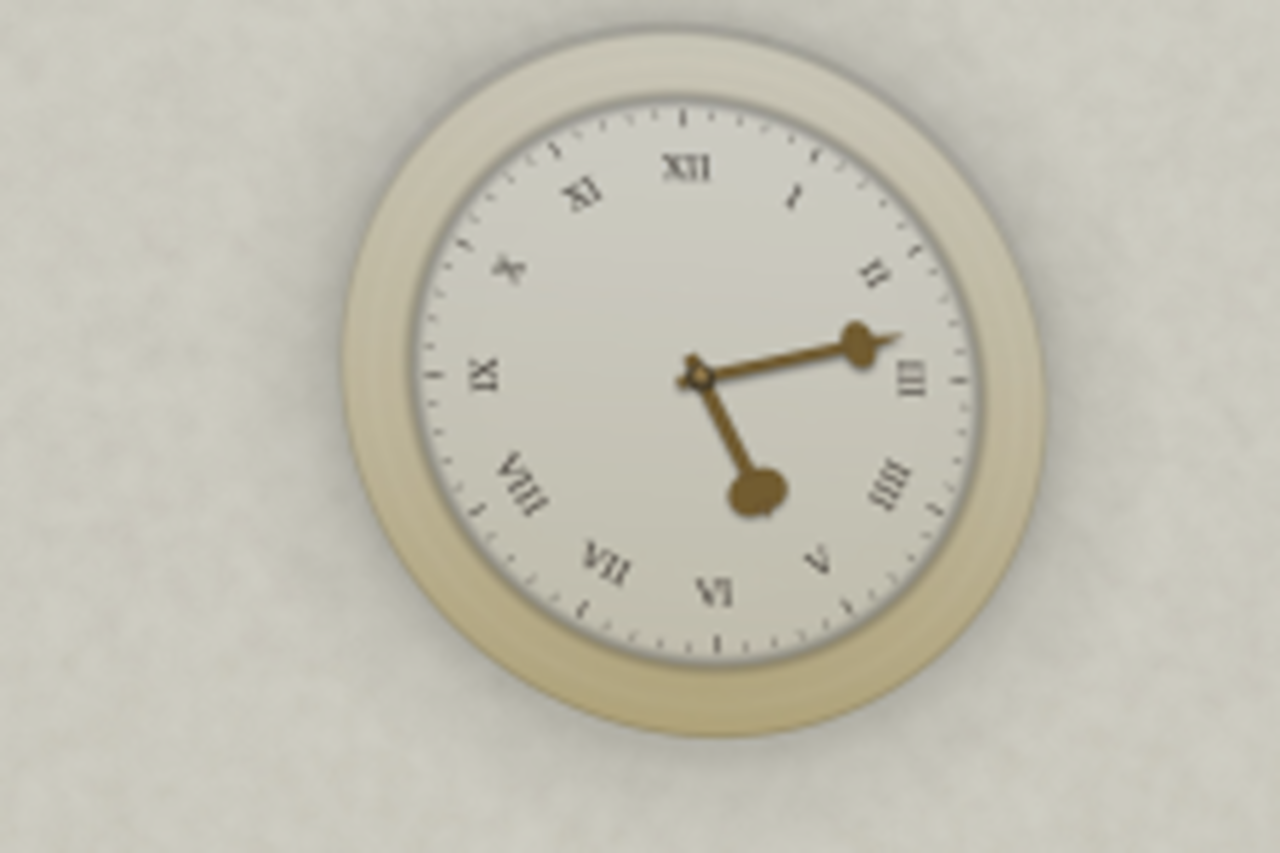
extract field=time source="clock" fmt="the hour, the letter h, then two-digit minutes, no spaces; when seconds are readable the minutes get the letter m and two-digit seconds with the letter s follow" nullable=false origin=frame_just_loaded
5h13
